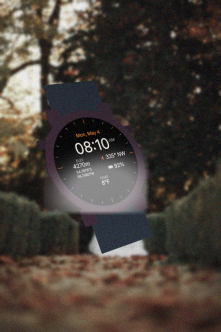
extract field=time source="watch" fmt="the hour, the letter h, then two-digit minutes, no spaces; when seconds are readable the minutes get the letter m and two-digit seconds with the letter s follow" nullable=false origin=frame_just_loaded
8h10
